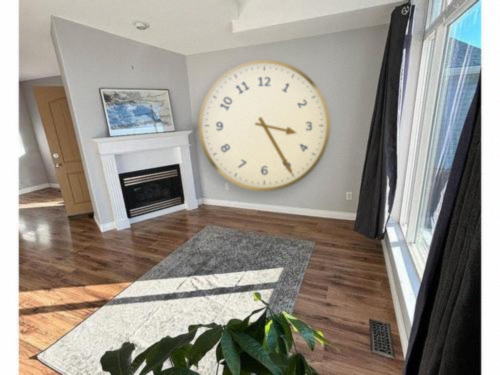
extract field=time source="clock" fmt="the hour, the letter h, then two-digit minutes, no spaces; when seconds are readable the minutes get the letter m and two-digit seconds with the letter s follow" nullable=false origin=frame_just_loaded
3h25
